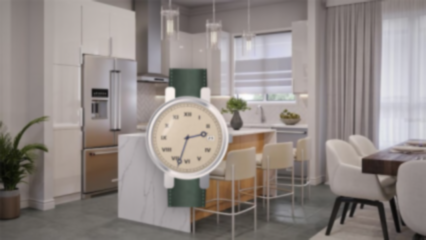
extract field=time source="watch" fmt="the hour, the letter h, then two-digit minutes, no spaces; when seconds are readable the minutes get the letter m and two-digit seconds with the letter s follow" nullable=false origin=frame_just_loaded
2h33
